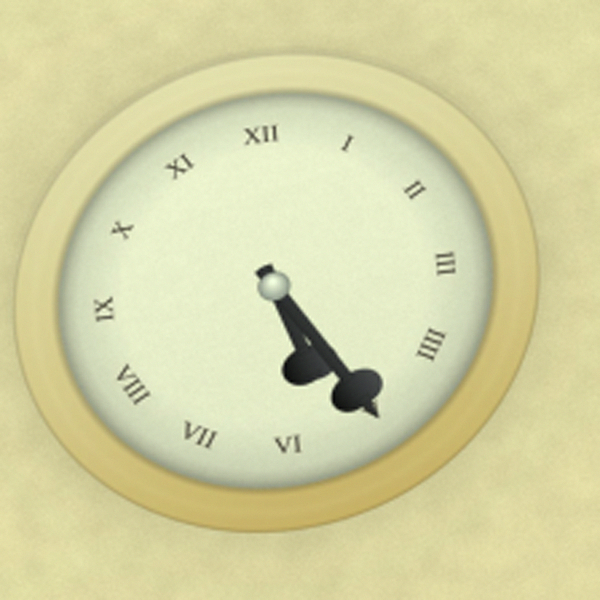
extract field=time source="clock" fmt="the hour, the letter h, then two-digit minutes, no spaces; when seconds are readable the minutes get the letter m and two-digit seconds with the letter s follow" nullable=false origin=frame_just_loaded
5h25
